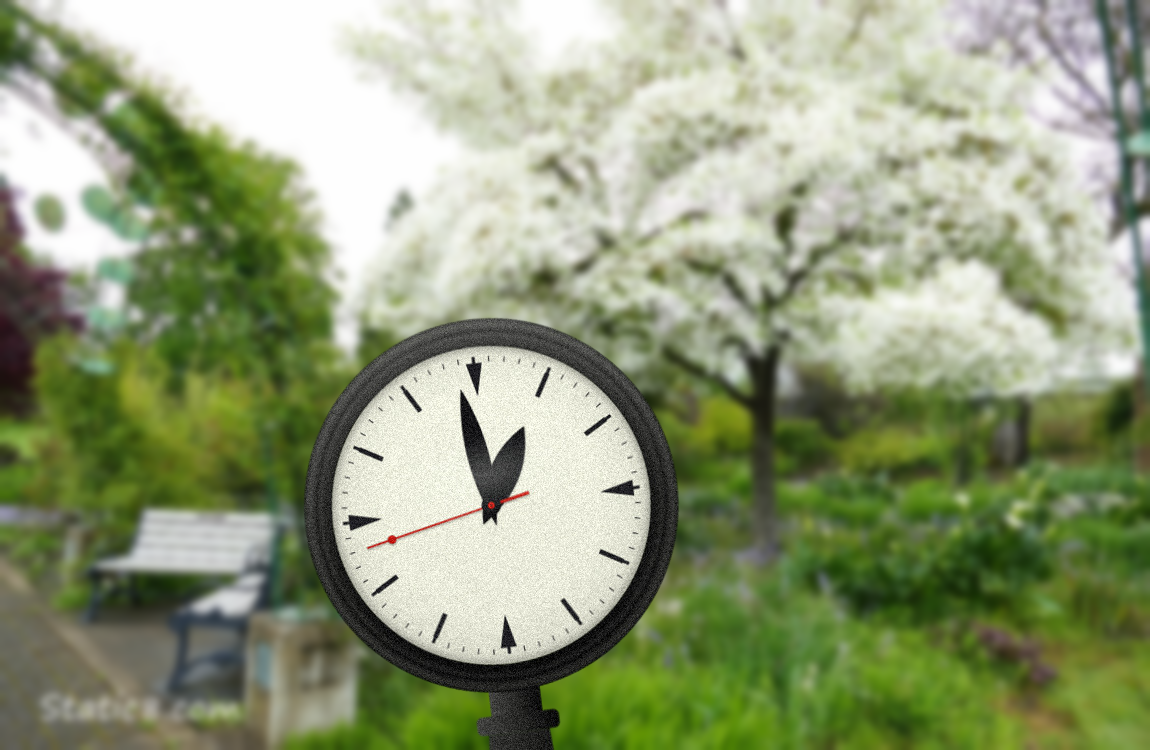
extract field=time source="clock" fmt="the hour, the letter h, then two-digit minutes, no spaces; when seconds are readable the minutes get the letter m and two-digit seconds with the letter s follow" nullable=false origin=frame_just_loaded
12h58m43s
